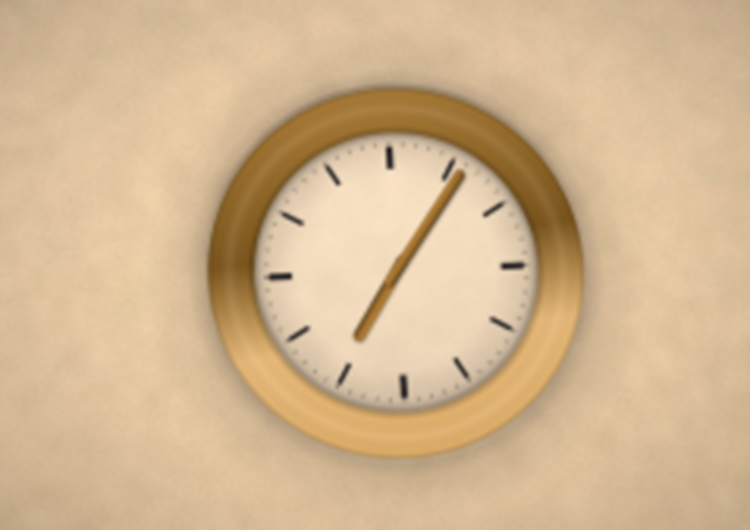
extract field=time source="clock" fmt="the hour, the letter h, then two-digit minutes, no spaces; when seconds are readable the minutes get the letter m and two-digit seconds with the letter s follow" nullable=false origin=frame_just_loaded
7h06
